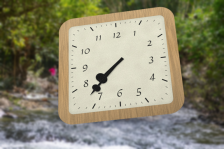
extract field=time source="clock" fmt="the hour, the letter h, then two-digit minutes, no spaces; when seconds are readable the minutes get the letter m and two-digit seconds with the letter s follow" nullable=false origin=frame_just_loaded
7h37
